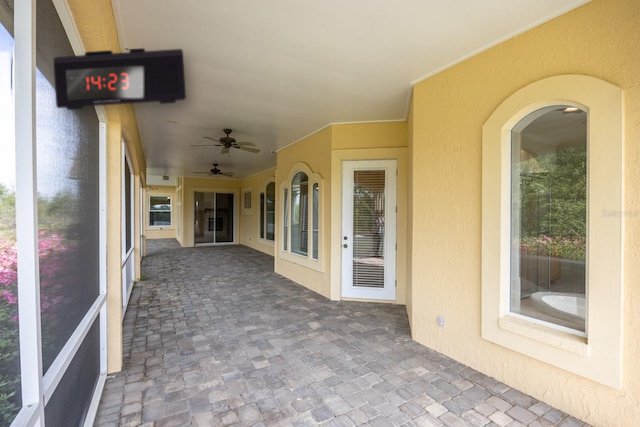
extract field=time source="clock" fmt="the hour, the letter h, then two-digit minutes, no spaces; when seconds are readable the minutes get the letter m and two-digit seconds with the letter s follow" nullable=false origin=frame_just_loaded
14h23
